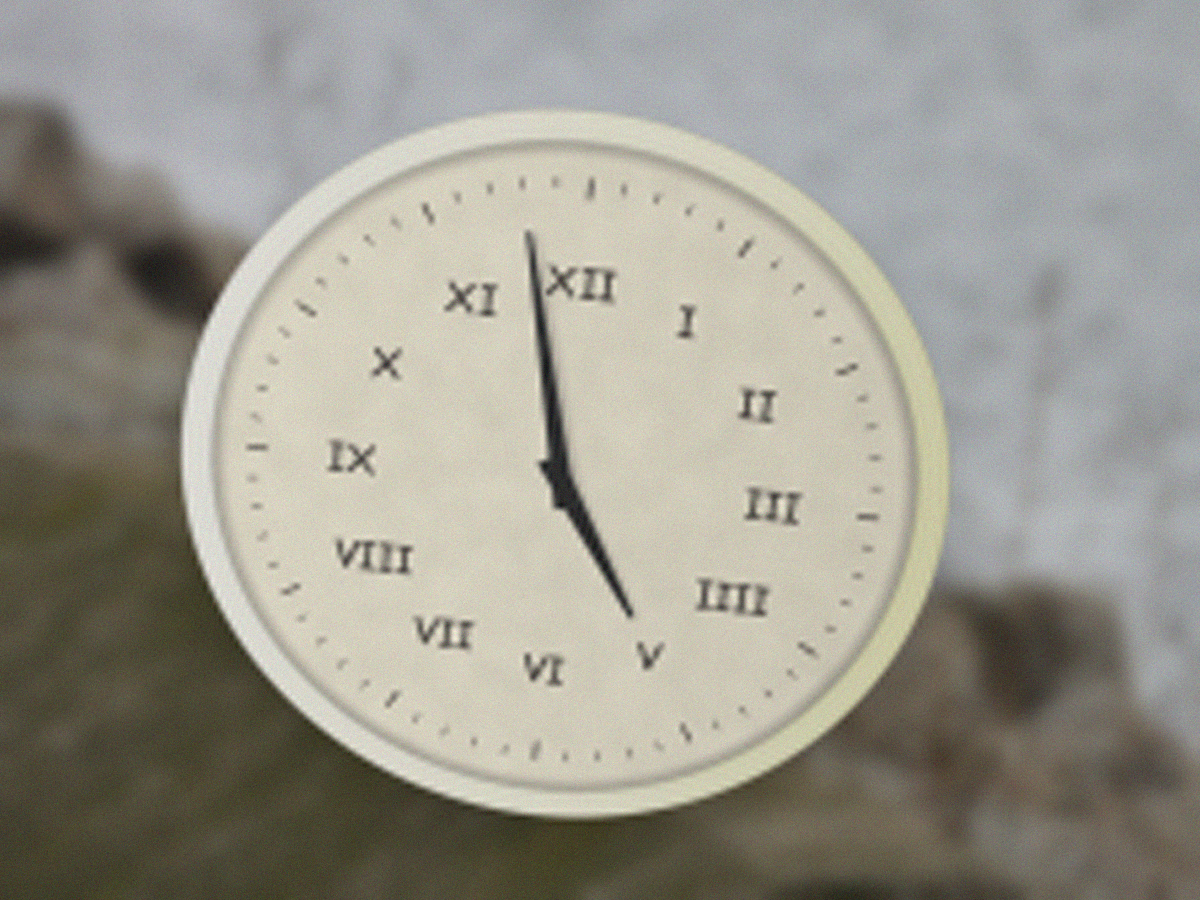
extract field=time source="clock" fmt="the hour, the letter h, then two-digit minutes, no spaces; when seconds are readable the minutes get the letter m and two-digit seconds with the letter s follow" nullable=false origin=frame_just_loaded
4h58
